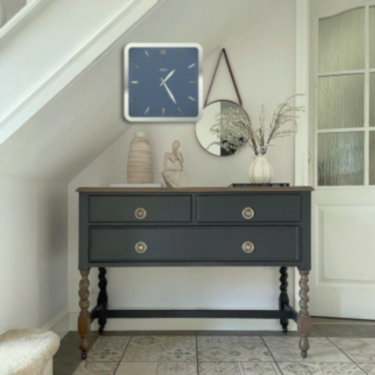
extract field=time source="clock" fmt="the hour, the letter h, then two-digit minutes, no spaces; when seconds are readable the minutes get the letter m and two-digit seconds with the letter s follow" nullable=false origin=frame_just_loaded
1h25
